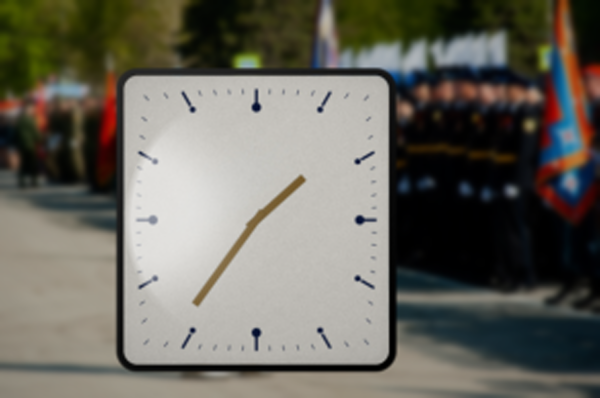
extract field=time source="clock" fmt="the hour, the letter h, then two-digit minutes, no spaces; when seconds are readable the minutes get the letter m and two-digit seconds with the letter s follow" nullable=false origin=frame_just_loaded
1h36
